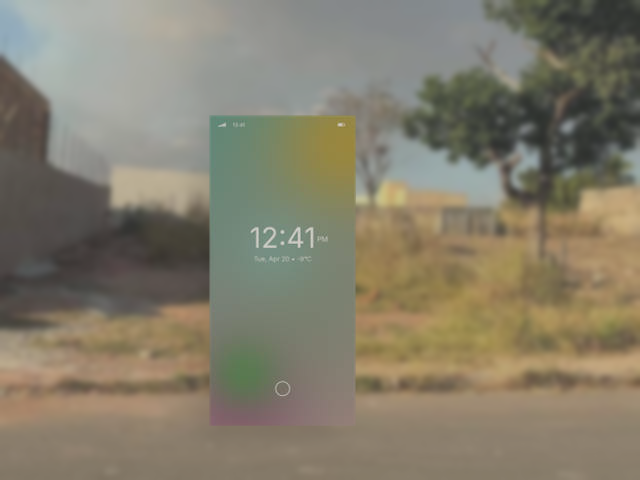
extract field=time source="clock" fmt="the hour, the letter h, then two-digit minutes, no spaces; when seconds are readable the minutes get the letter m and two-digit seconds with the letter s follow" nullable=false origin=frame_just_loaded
12h41
